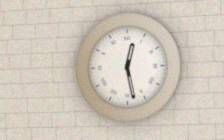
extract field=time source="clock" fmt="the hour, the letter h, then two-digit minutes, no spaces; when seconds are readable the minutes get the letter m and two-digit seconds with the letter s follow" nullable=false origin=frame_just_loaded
12h28
